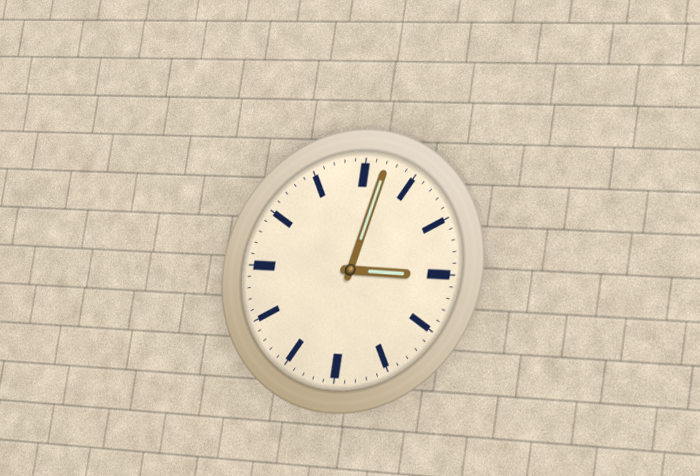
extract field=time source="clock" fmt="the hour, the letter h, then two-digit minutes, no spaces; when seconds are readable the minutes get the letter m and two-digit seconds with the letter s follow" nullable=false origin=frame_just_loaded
3h02
